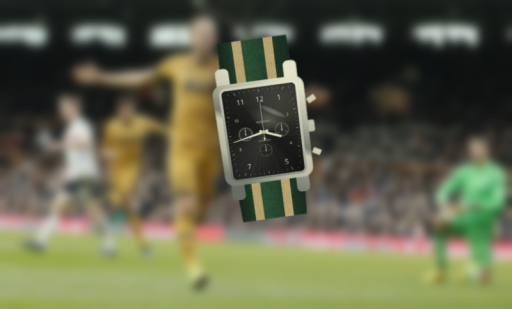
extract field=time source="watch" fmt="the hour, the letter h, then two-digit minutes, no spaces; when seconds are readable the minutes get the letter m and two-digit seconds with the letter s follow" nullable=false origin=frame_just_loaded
3h43
